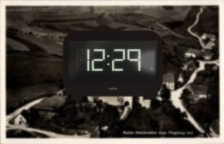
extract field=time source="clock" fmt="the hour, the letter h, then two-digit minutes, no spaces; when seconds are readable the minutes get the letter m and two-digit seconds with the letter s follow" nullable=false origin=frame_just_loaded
12h29
